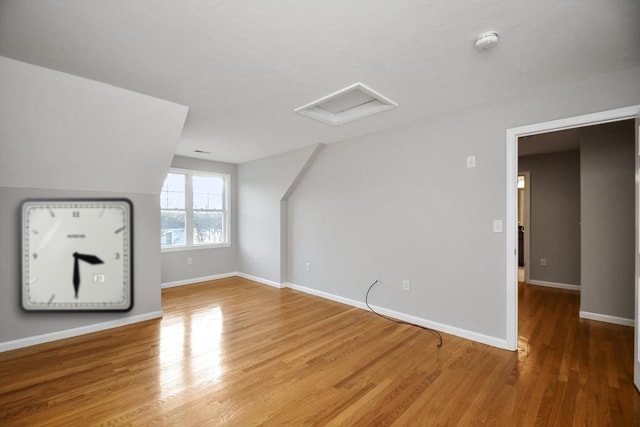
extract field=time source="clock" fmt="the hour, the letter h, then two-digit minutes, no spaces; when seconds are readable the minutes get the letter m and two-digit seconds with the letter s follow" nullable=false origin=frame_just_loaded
3h30
